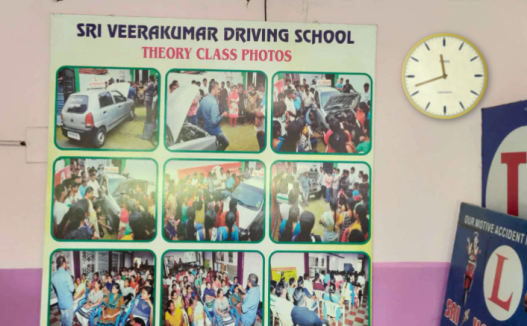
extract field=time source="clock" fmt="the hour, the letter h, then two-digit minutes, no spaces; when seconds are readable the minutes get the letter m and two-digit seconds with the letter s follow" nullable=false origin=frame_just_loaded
11h42
